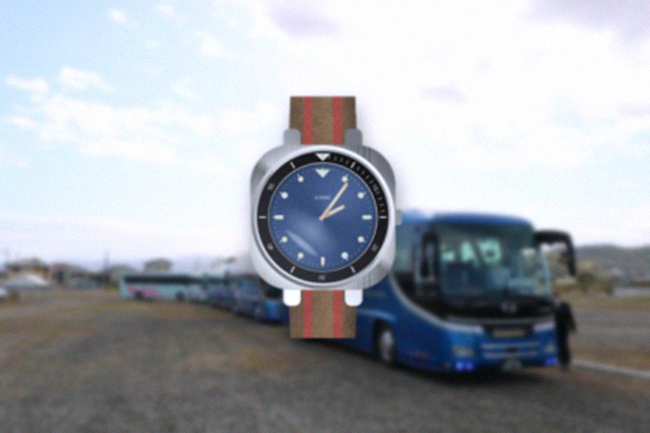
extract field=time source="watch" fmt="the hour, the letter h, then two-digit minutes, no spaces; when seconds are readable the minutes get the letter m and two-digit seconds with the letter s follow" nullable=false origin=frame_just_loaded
2h06
